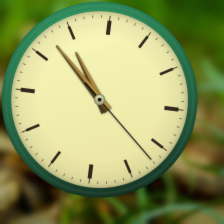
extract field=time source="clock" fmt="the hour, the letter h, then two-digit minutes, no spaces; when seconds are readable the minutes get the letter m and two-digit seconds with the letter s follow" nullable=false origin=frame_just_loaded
10h52m22s
